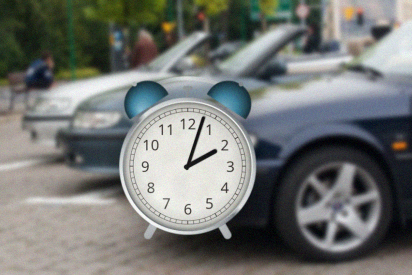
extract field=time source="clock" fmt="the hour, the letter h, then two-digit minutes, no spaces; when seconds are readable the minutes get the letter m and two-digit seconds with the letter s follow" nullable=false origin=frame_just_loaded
2h03
